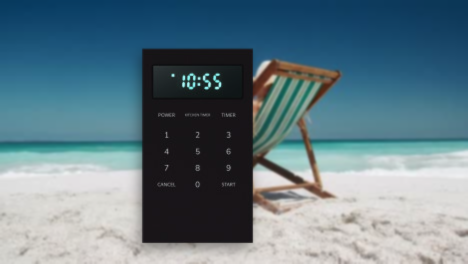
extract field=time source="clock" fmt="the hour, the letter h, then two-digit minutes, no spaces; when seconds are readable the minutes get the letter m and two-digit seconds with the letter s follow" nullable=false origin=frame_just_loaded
10h55
